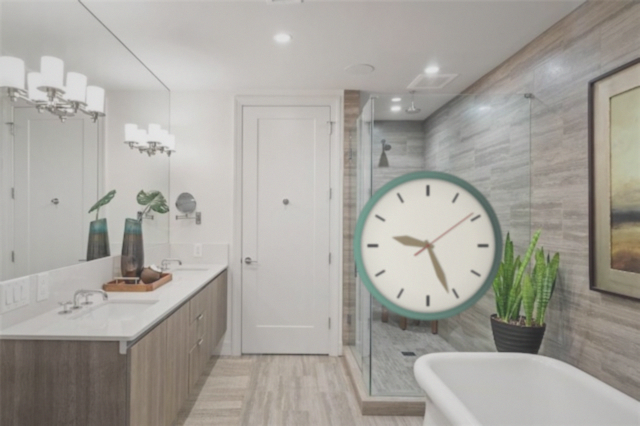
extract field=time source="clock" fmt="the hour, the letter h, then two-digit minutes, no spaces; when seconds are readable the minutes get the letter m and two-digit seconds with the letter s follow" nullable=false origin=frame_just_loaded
9h26m09s
